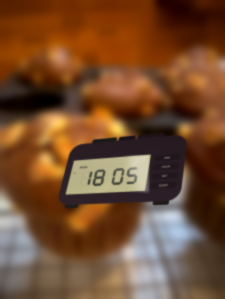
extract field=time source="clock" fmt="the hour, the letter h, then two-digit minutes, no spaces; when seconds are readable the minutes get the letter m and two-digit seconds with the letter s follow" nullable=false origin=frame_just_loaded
18h05
